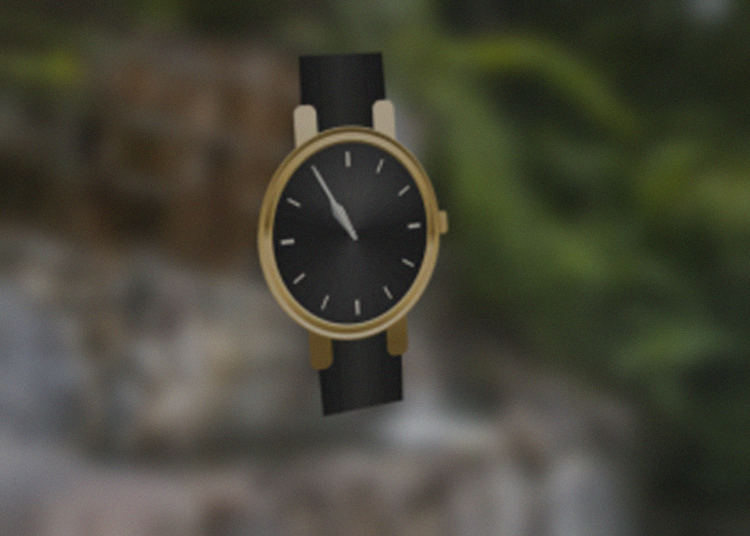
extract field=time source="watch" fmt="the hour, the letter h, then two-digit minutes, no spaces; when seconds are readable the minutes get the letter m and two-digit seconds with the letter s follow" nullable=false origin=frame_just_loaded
10h55
